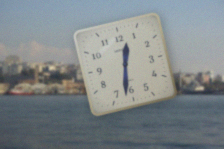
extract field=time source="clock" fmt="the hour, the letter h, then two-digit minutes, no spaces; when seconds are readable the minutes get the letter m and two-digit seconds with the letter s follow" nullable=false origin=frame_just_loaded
12h32
